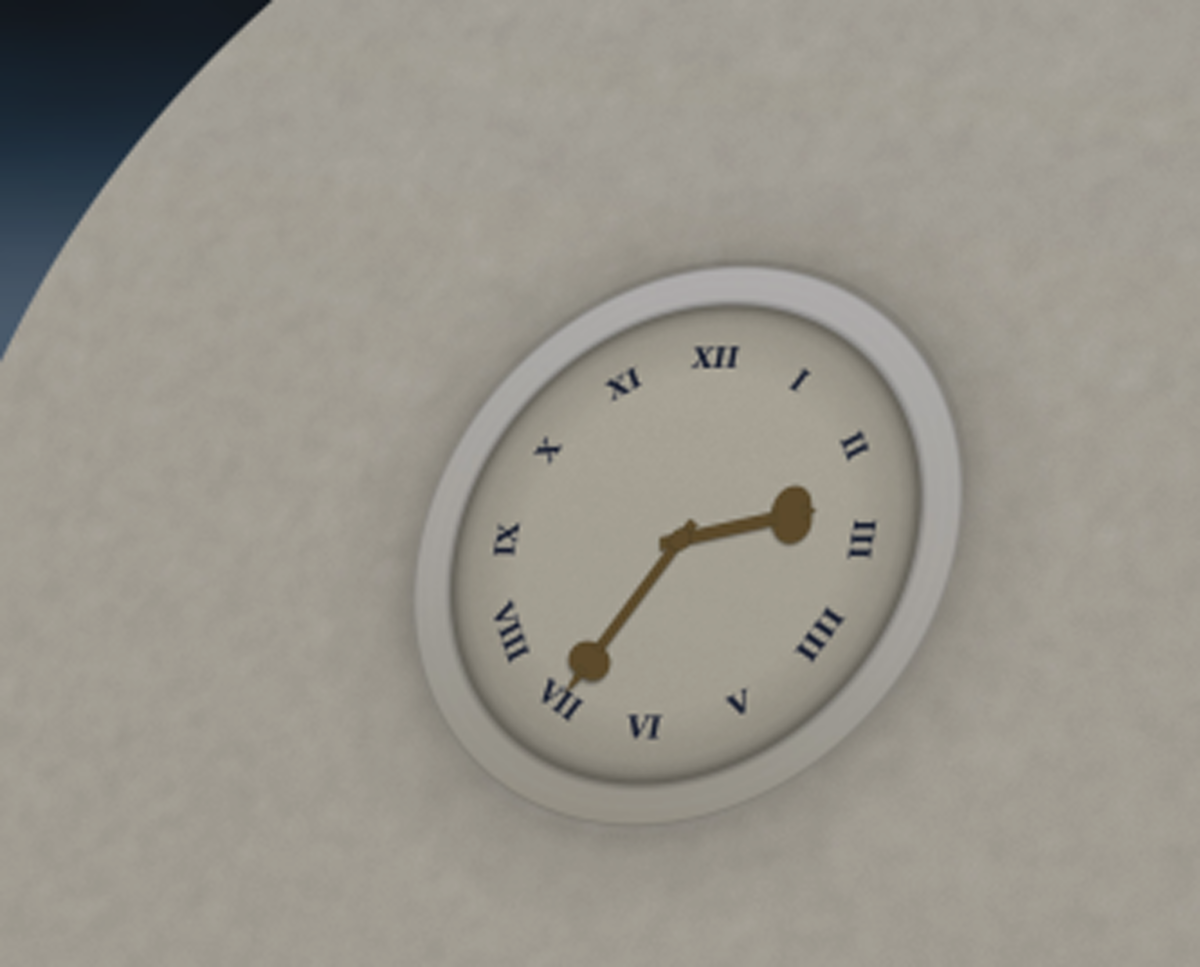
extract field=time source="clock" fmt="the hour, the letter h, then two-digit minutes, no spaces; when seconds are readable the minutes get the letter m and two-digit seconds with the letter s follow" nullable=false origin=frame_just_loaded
2h35
